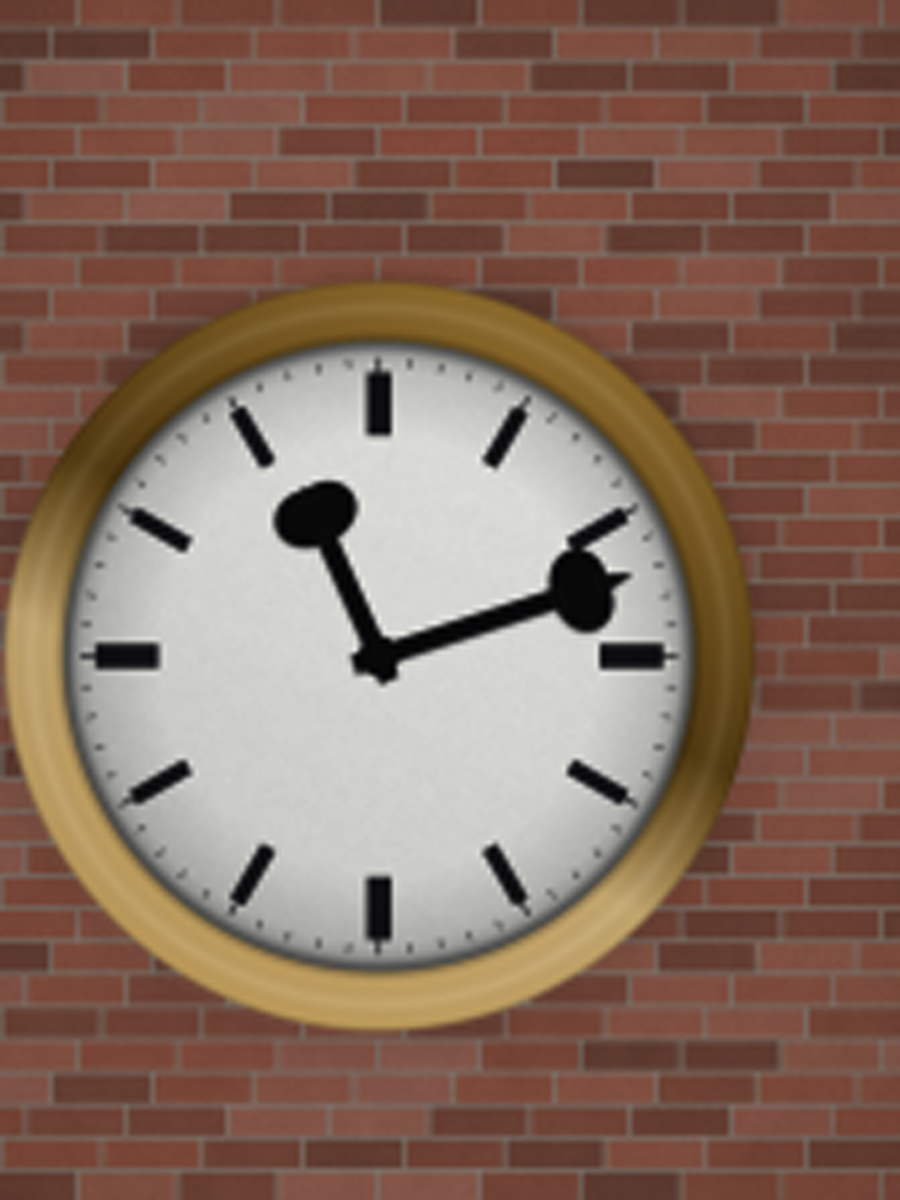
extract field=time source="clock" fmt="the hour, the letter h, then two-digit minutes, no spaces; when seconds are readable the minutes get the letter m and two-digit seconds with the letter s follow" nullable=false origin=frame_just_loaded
11h12
